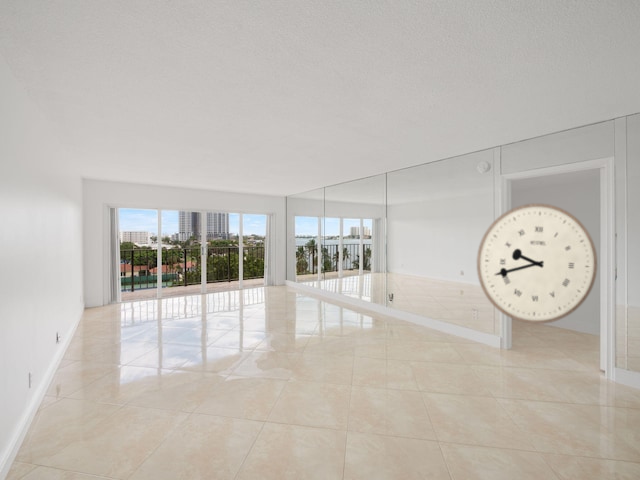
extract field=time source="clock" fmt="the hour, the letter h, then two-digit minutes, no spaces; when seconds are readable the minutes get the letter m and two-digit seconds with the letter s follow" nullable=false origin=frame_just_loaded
9h42
